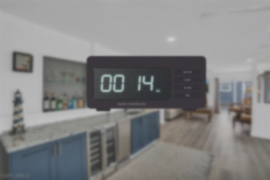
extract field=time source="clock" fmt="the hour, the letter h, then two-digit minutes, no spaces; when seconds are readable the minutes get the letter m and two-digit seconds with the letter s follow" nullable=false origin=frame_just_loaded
0h14
